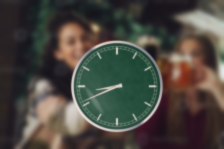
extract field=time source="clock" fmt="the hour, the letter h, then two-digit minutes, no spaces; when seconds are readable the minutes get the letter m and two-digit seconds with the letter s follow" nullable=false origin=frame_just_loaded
8h41
